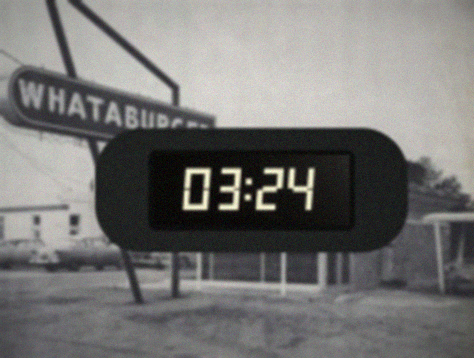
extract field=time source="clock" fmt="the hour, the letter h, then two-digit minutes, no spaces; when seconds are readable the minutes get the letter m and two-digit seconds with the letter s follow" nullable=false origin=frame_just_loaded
3h24
